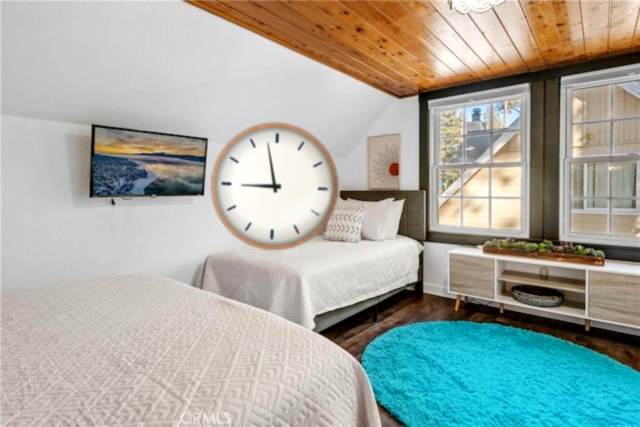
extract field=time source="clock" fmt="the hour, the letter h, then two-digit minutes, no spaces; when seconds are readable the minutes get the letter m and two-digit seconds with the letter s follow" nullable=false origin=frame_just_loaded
8h58
